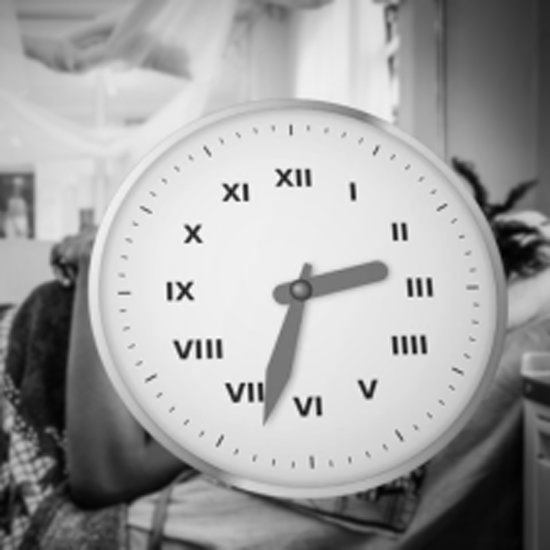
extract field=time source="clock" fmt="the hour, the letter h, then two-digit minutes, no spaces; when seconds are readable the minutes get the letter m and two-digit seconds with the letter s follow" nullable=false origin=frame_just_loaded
2h33
